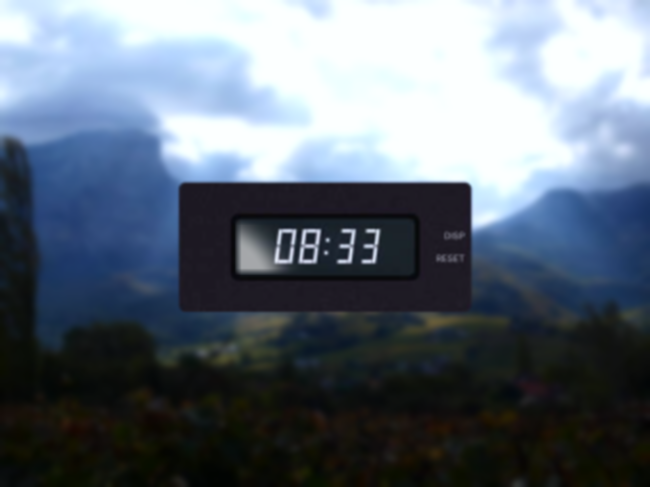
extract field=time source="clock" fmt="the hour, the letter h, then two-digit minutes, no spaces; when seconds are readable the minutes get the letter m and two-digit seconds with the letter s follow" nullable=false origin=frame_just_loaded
8h33
